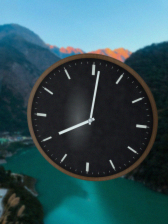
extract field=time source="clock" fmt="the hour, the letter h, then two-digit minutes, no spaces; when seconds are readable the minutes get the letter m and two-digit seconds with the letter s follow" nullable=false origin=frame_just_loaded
8h01
